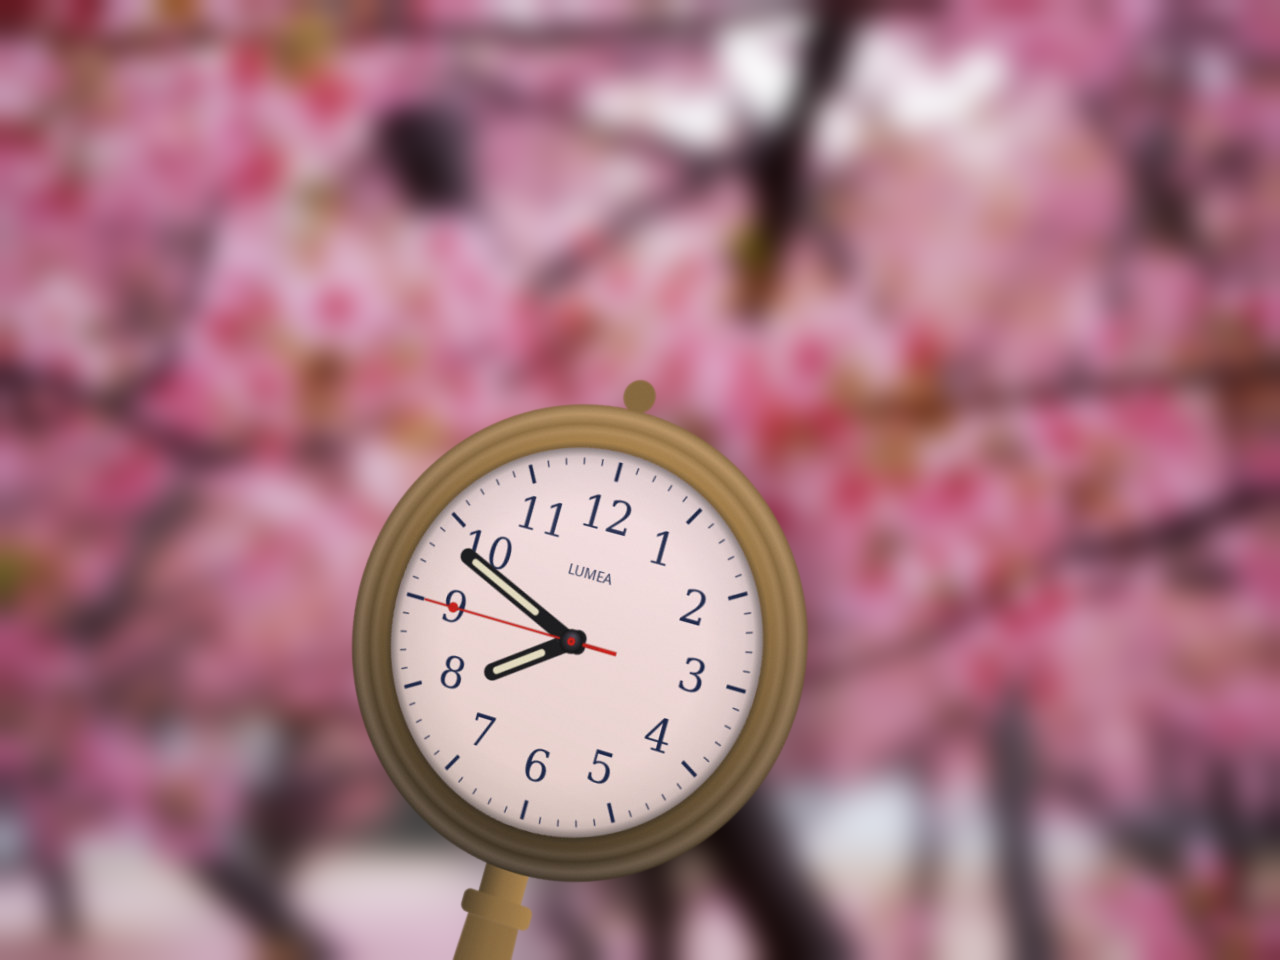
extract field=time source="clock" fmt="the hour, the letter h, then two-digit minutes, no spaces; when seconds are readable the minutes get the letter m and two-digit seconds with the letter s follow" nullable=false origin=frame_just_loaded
7h48m45s
